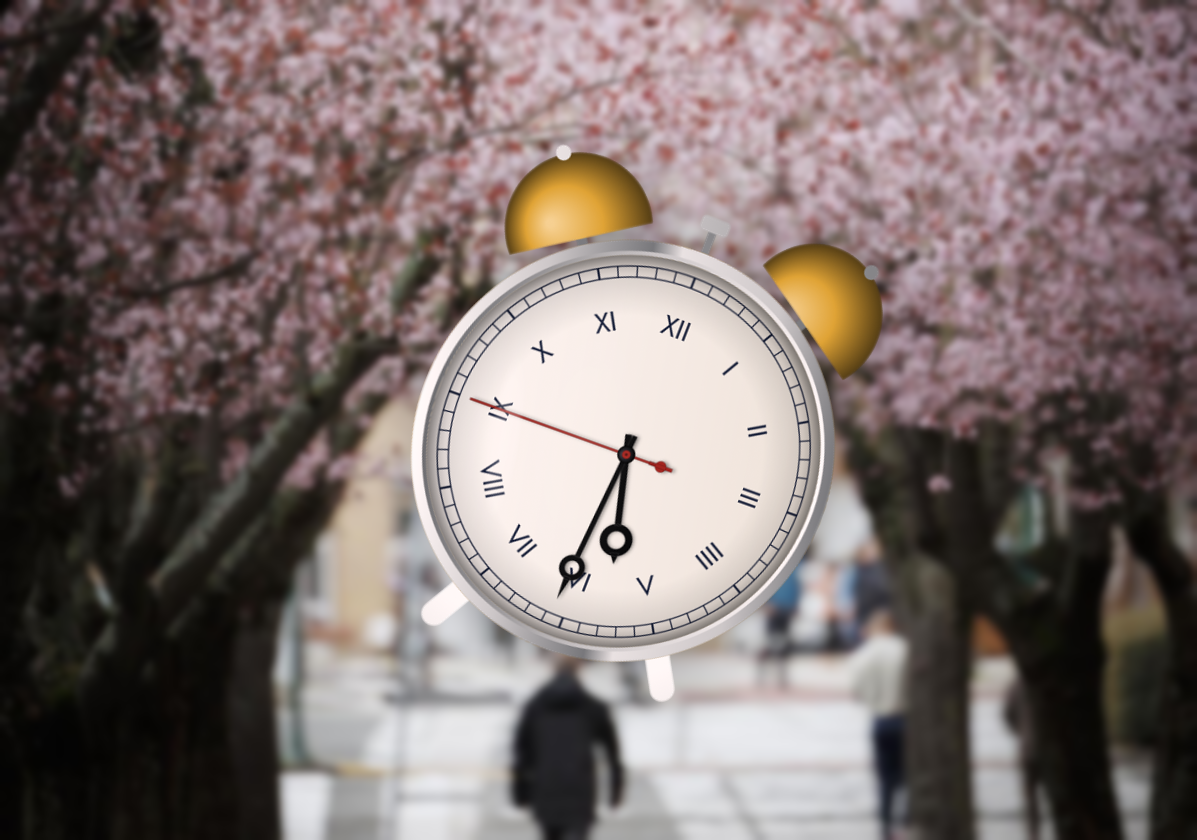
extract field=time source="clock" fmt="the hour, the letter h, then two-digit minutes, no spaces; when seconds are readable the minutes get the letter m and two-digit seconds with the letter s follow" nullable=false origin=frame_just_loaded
5h30m45s
